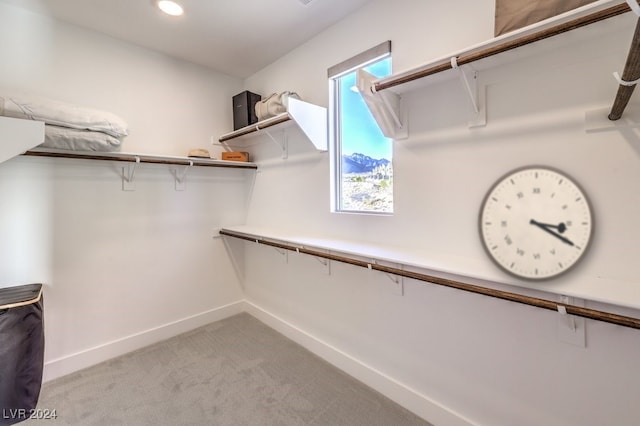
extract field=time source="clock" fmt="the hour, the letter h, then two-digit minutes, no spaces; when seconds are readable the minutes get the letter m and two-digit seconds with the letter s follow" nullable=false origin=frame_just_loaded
3h20
